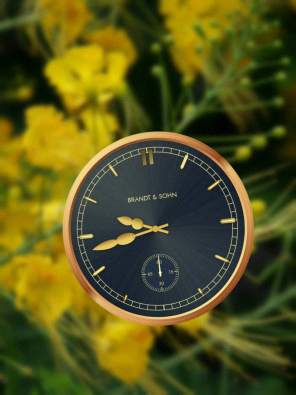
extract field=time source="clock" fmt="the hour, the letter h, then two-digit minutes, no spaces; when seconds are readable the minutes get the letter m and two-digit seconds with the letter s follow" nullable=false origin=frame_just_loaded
9h43
